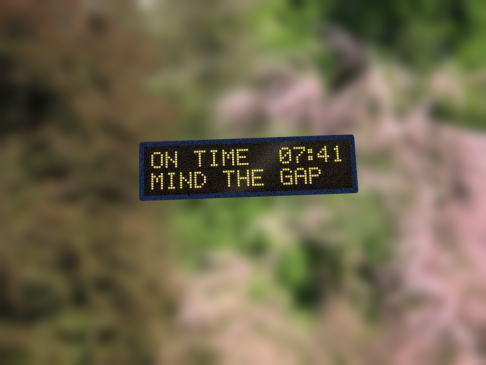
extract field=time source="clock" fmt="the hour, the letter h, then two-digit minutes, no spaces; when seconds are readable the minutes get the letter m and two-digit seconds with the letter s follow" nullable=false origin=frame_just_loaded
7h41
